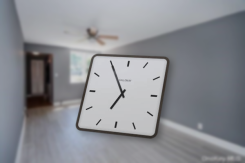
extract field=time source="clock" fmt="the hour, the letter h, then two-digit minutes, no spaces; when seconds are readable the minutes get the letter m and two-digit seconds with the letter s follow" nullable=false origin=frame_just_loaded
6h55
